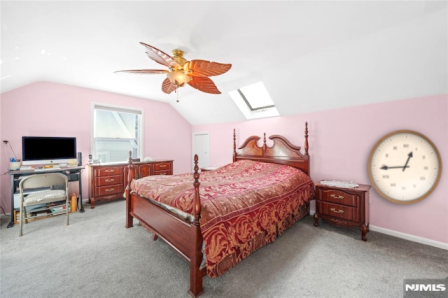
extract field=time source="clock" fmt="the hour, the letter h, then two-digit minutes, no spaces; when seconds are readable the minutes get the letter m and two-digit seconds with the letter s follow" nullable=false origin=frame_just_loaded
12h44
